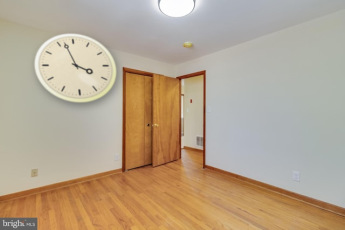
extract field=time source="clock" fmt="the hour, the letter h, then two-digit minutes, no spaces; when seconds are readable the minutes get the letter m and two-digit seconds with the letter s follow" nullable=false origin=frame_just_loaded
3h57
